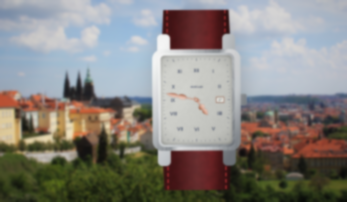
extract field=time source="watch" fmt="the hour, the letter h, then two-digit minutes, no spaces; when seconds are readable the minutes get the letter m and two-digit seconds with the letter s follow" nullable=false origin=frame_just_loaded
4h47
